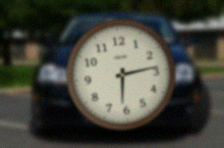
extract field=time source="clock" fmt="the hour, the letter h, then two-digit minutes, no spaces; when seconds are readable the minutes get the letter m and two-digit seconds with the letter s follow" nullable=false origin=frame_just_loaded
6h14
